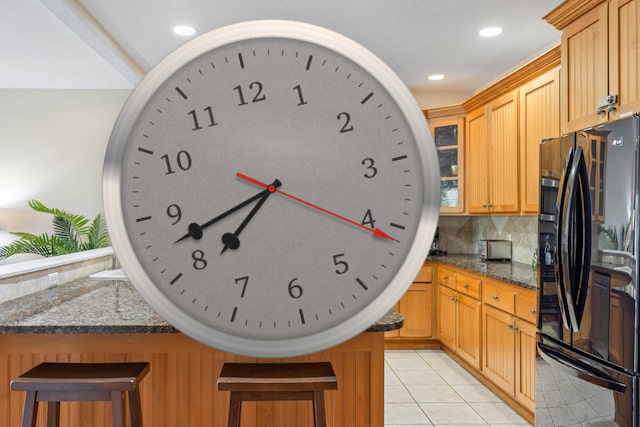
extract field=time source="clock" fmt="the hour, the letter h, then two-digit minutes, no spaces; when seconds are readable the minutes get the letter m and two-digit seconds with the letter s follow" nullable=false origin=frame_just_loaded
7h42m21s
